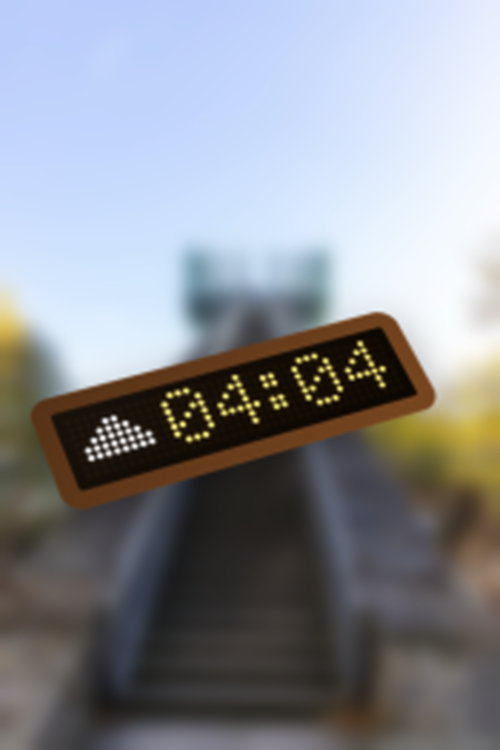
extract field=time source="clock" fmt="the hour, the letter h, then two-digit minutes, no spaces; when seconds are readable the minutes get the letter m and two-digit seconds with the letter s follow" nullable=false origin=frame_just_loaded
4h04
